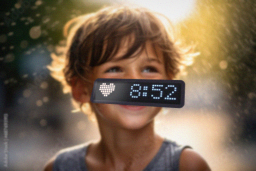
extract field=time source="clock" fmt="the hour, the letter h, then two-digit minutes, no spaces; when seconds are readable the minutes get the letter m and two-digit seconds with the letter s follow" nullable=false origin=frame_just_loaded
8h52
